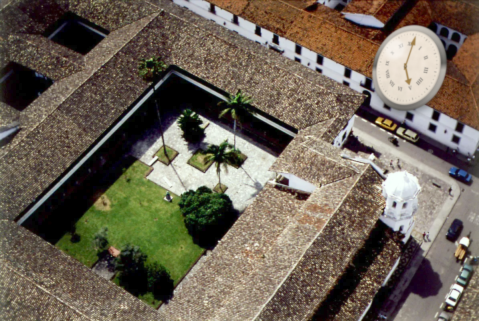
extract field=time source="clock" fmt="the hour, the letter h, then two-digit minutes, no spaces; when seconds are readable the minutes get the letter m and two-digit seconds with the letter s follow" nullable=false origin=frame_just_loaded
5h01
